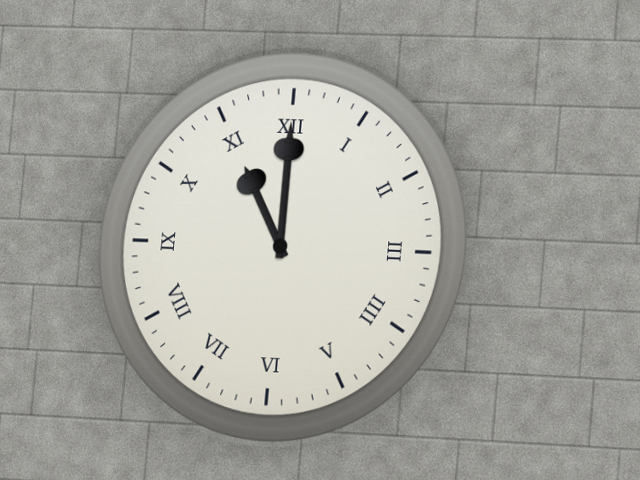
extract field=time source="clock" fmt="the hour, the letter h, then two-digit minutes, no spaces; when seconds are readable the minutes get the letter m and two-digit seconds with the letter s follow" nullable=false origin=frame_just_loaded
11h00
